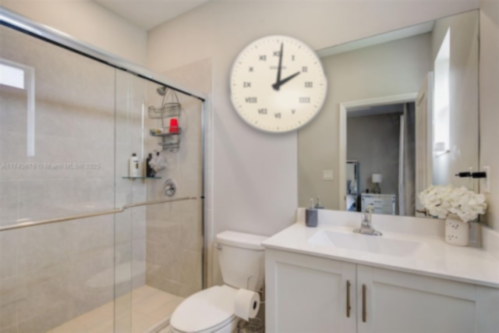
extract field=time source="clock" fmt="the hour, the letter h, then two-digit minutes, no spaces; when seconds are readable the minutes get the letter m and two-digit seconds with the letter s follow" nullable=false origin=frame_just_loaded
2h01
